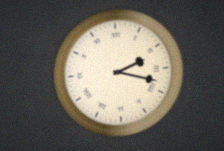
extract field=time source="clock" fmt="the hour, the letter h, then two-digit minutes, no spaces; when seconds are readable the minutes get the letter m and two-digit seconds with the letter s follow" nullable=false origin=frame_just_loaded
2h18
